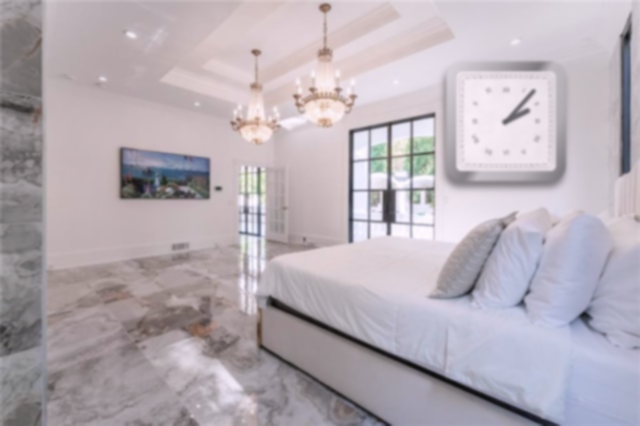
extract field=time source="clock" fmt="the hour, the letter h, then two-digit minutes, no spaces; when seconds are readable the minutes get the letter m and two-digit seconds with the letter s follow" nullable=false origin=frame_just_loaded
2h07
